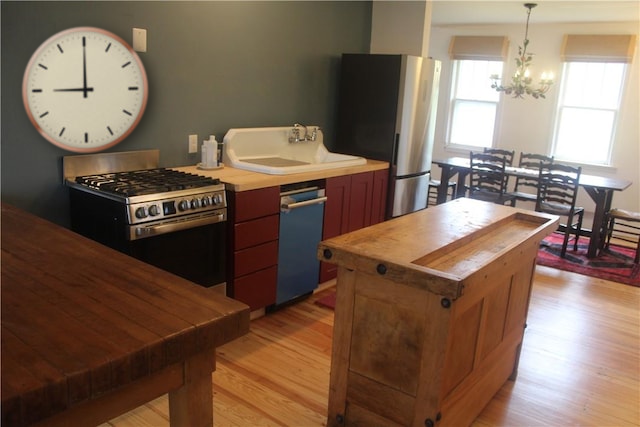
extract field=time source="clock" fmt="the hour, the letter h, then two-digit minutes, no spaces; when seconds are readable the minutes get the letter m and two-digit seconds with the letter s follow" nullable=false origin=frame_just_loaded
9h00
